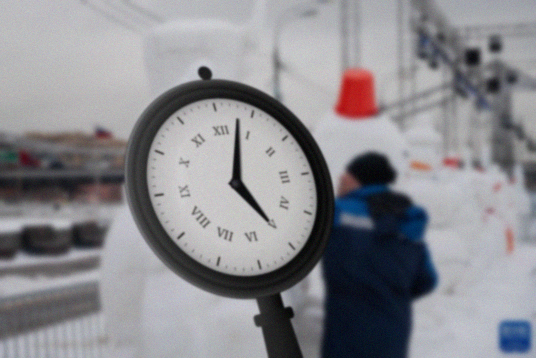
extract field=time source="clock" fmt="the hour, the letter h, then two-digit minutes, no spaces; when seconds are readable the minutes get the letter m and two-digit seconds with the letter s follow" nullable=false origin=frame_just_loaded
5h03
